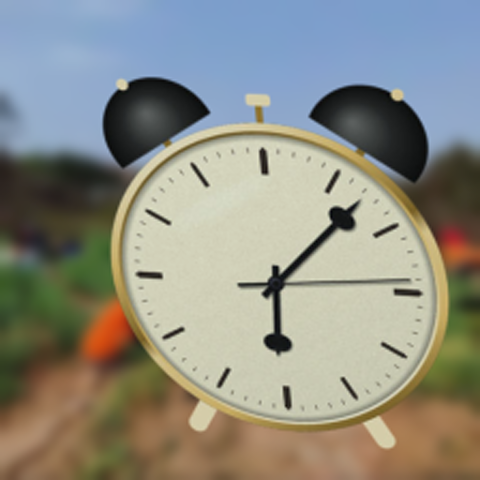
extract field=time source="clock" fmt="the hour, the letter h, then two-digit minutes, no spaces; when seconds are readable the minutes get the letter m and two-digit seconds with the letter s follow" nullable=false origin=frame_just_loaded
6h07m14s
